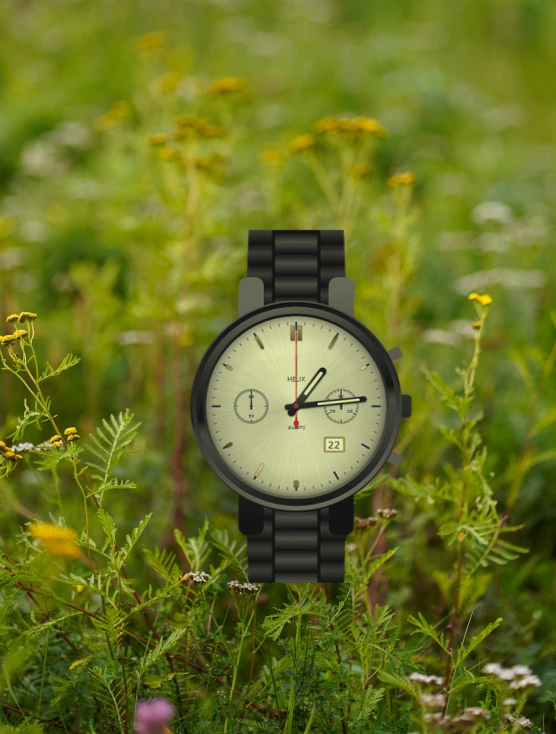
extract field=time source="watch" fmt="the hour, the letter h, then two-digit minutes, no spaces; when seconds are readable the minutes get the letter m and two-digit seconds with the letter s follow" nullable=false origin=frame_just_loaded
1h14
